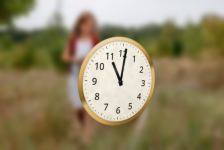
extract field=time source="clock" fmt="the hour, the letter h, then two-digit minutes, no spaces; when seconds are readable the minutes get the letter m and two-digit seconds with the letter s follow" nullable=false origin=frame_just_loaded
11h01
